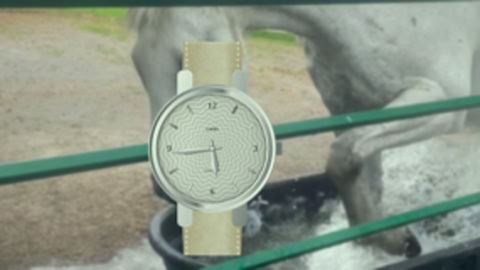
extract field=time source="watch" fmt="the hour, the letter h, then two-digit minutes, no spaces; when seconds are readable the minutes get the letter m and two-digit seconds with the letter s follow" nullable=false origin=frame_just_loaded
5h44
